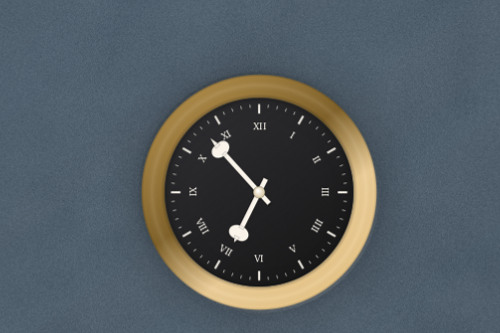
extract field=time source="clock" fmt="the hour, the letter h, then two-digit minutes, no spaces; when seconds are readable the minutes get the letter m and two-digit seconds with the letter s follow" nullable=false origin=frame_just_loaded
6h53
